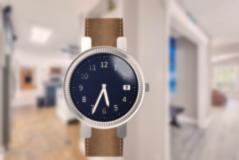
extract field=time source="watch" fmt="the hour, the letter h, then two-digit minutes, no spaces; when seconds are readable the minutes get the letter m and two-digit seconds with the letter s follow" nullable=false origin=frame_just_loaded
5h34
